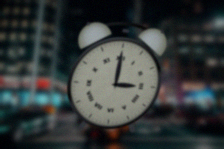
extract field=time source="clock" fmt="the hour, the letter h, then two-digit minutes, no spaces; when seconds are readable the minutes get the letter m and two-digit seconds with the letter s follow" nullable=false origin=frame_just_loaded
3h00
